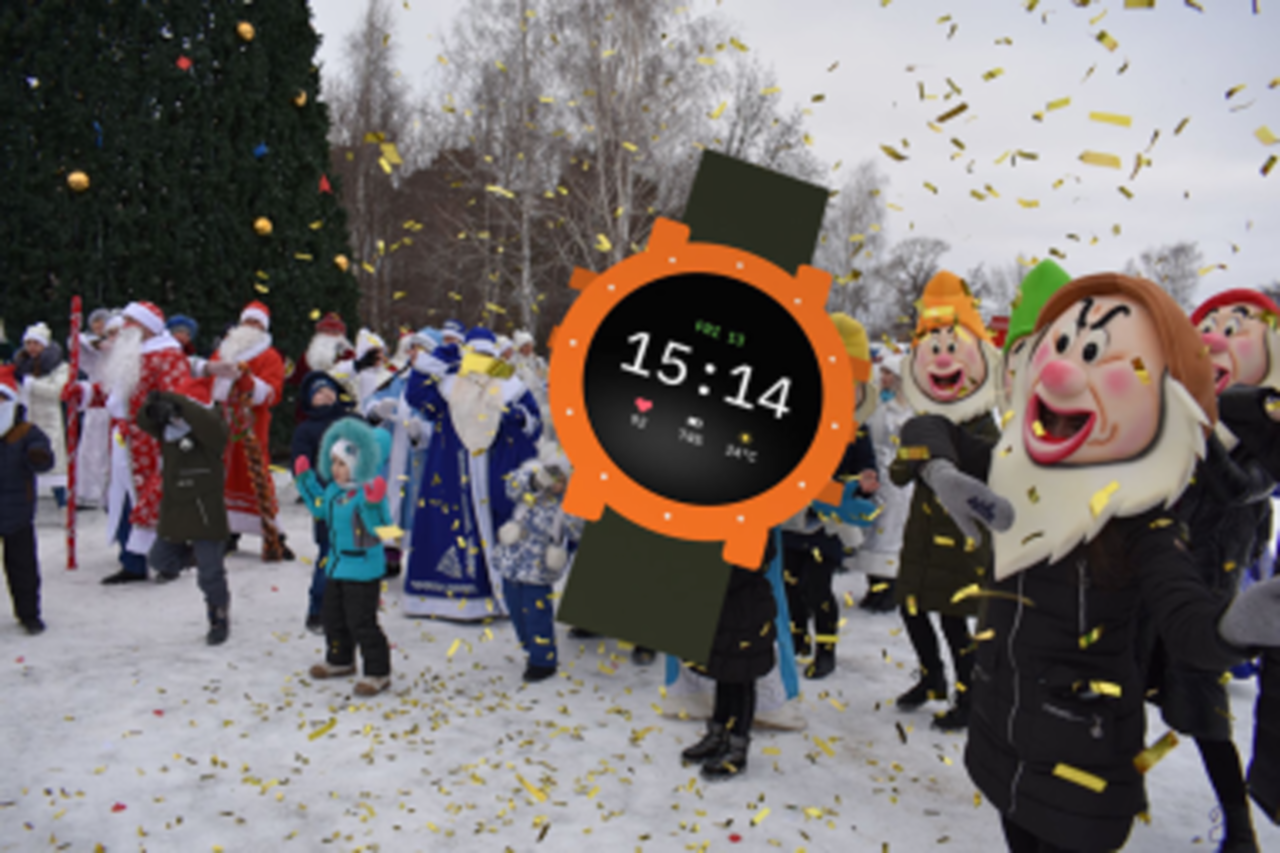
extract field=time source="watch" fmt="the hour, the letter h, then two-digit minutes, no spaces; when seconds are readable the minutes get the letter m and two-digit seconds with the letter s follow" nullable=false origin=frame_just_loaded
15h14
